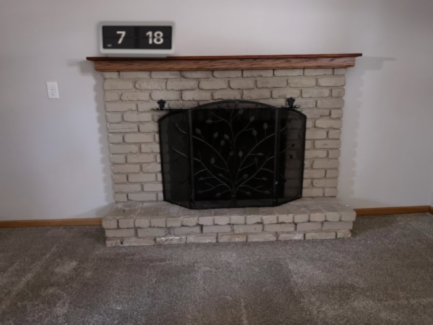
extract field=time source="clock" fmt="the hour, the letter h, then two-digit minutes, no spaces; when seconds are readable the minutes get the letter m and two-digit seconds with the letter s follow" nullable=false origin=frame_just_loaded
7h18
